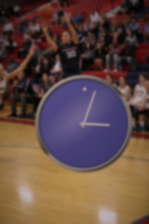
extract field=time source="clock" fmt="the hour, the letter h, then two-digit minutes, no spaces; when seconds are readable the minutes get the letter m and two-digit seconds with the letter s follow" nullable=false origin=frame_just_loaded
3h03
